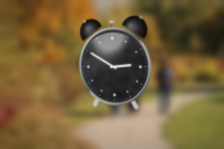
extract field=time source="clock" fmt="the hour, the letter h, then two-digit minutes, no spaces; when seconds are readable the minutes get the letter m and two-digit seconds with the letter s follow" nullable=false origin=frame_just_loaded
2h50
